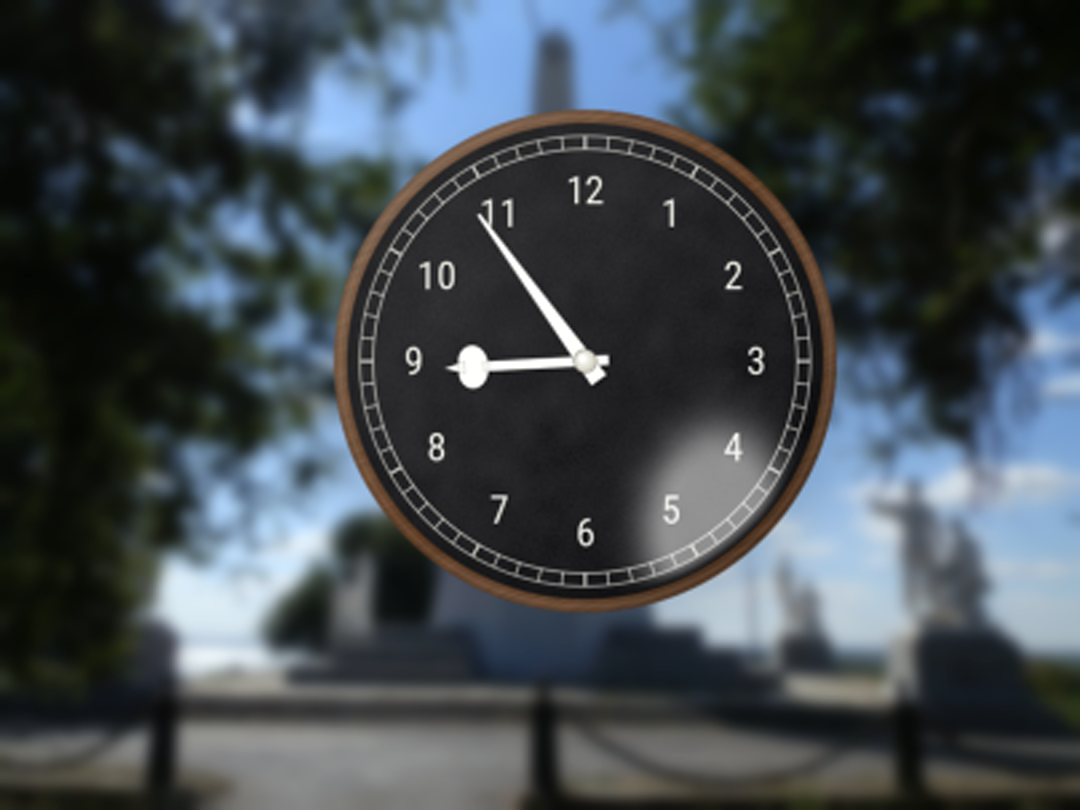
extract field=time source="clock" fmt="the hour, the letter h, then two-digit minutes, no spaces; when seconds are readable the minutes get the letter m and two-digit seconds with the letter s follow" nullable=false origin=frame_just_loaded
8h54
